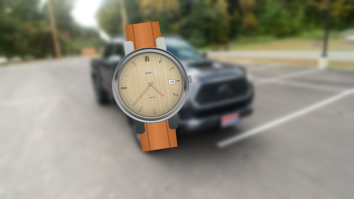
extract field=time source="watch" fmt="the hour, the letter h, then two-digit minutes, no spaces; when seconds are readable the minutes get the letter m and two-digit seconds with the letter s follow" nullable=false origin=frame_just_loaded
4h38
